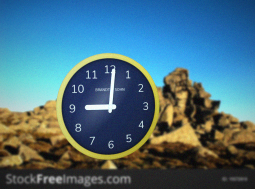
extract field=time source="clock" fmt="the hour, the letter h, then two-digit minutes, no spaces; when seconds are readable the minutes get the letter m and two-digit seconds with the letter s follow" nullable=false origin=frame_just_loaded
9h01
